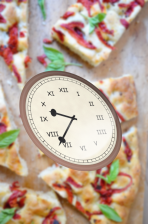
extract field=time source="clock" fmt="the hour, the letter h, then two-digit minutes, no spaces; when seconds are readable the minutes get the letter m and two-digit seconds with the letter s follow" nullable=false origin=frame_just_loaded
9h37
